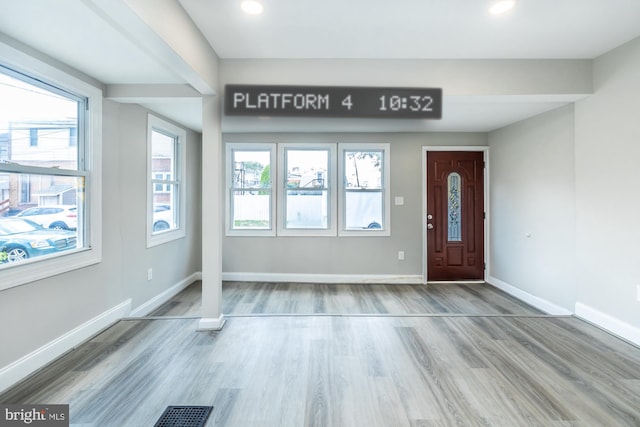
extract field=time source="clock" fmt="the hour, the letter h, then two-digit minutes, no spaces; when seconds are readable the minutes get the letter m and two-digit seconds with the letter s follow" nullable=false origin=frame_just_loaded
10h32
